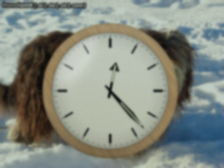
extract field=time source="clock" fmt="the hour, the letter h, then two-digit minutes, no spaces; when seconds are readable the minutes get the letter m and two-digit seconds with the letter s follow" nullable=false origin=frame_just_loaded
12h23
